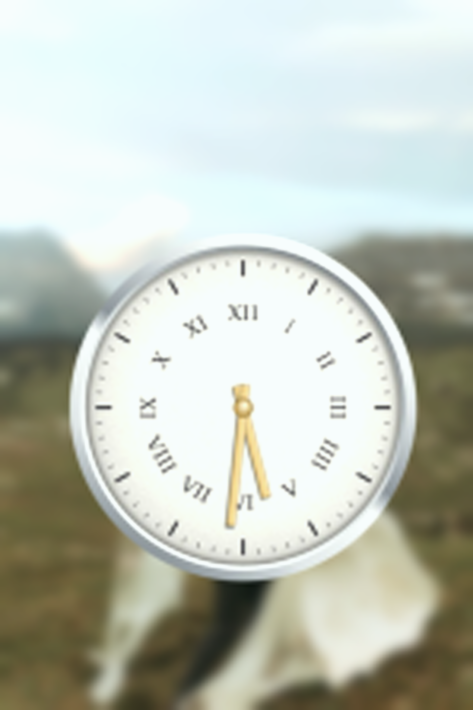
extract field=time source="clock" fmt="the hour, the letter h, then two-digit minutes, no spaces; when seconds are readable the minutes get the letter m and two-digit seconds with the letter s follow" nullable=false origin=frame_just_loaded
5h31
